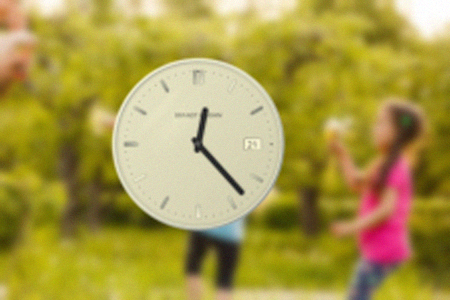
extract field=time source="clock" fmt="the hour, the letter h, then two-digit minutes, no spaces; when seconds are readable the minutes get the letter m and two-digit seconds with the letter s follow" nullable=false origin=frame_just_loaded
12h23
